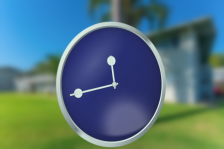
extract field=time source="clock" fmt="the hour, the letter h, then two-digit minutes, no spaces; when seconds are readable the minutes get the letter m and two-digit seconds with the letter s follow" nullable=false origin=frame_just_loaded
11h43
